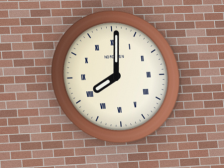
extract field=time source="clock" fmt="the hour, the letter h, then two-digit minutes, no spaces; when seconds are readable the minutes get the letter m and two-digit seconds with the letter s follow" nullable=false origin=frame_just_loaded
8h01
